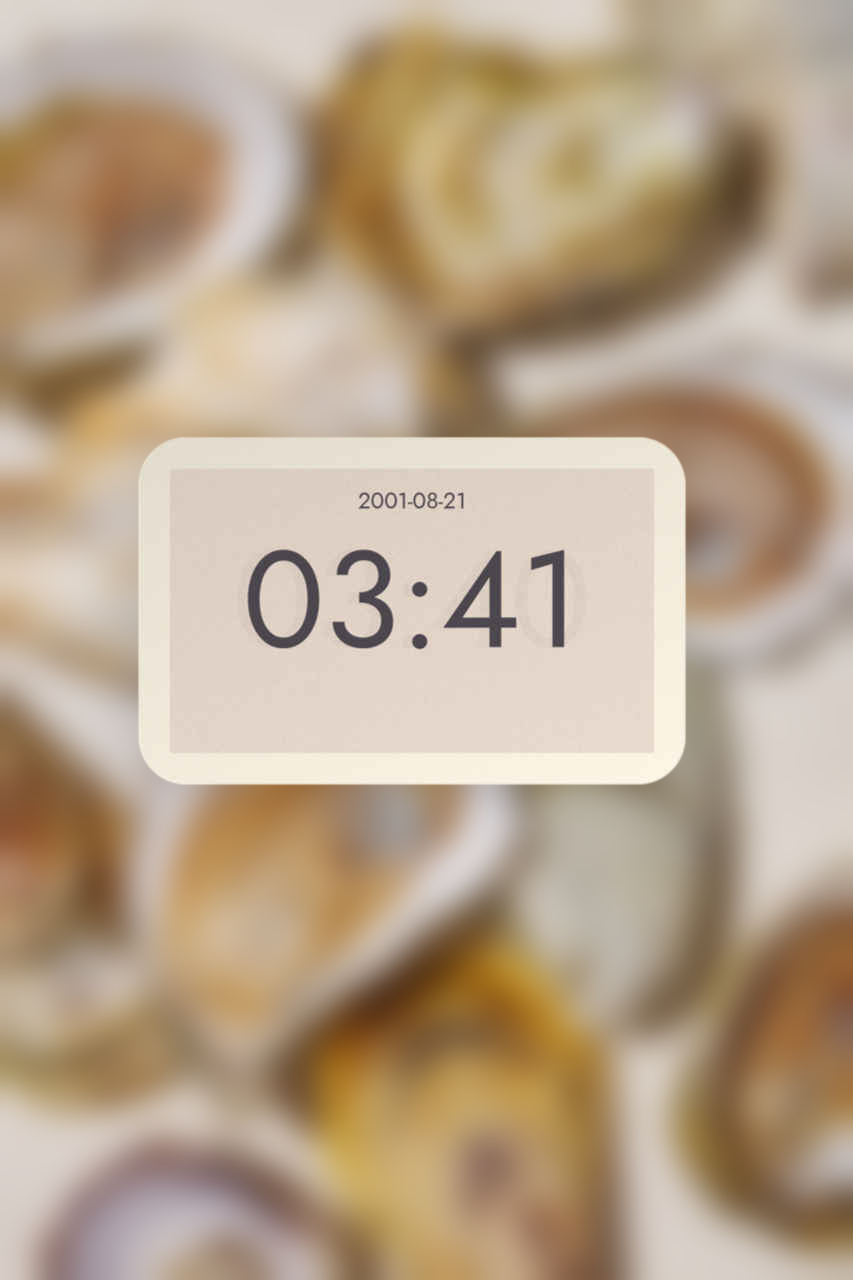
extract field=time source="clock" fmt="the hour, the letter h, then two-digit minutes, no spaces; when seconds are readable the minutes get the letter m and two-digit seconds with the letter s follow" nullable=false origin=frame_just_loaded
3h41
